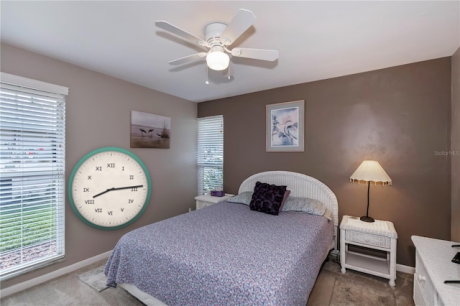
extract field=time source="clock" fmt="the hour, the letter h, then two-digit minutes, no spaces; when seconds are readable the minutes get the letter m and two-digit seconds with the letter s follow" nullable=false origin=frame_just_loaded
8h14
